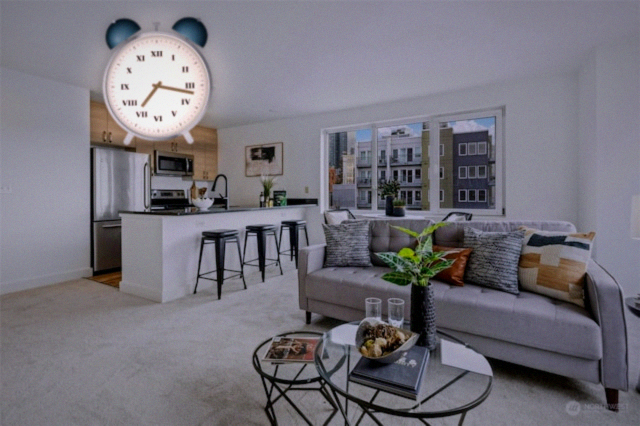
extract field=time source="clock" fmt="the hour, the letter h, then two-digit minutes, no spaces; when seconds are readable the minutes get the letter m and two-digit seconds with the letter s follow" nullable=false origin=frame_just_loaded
7h17
